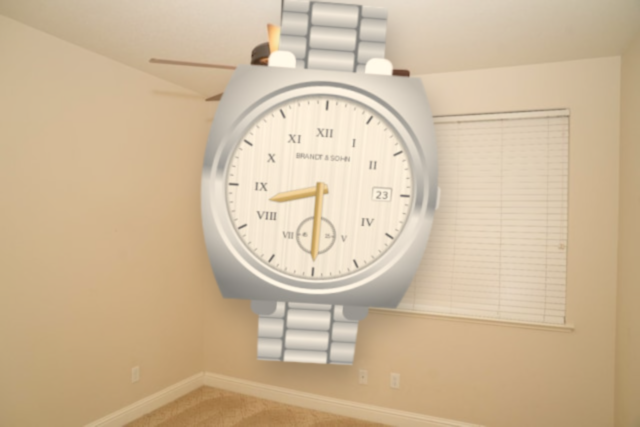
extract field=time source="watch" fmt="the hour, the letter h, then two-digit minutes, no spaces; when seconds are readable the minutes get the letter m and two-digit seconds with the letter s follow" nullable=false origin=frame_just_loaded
8h30
